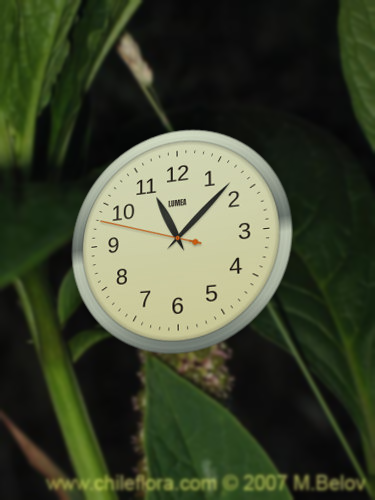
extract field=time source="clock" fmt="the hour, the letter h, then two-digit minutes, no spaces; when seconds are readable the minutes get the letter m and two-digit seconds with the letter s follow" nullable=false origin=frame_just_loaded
11h07m48s
